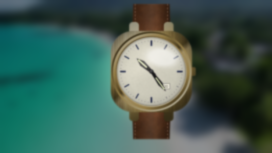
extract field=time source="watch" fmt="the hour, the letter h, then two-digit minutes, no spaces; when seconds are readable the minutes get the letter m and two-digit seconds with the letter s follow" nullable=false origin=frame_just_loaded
10h24
